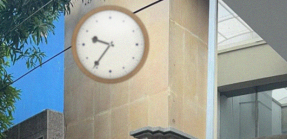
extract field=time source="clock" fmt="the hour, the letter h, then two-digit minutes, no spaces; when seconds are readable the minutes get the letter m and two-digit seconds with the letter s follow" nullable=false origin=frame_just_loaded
9h36
